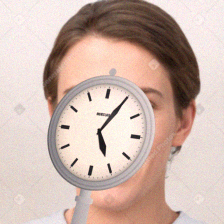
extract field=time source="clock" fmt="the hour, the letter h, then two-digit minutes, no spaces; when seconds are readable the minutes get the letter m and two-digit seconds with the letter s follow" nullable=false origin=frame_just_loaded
5h05
